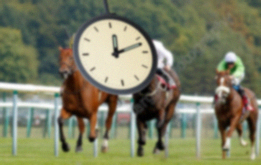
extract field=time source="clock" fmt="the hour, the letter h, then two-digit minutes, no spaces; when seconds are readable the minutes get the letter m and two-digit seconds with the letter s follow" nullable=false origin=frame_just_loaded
12h12
